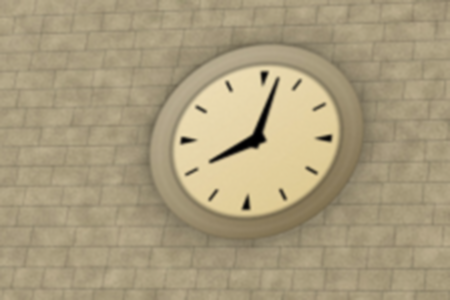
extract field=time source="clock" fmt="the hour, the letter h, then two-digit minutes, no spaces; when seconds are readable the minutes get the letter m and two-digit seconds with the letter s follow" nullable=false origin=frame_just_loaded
8h02
